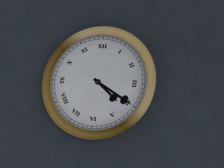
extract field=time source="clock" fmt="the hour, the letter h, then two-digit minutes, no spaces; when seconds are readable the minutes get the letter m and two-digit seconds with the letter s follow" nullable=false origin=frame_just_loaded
4h20
